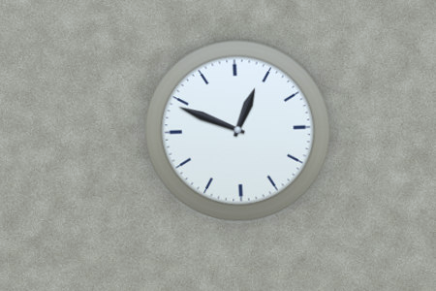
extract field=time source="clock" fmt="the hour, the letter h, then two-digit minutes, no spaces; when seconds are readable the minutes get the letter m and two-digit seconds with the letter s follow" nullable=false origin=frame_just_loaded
12h49
